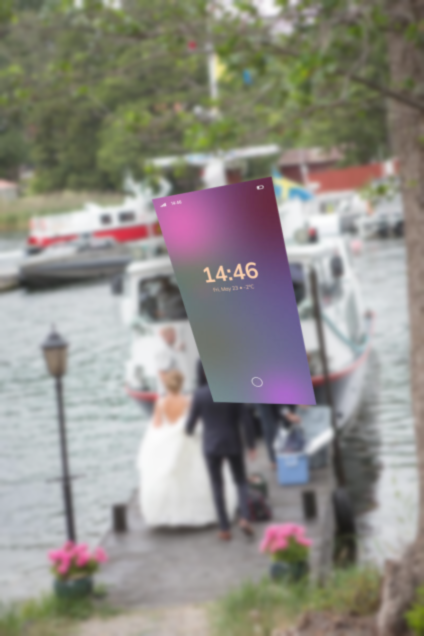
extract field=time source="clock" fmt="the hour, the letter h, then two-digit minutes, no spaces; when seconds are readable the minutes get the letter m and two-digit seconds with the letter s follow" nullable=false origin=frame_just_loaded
14h46
